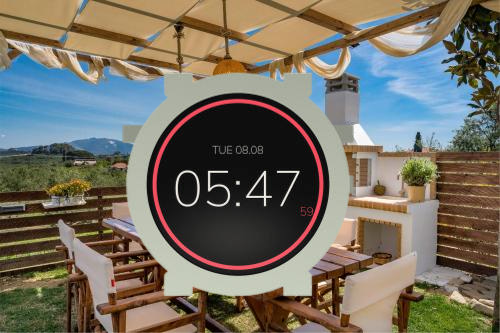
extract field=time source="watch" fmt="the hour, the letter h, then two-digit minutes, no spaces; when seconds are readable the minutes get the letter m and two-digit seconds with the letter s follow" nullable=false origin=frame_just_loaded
5h47m59s
